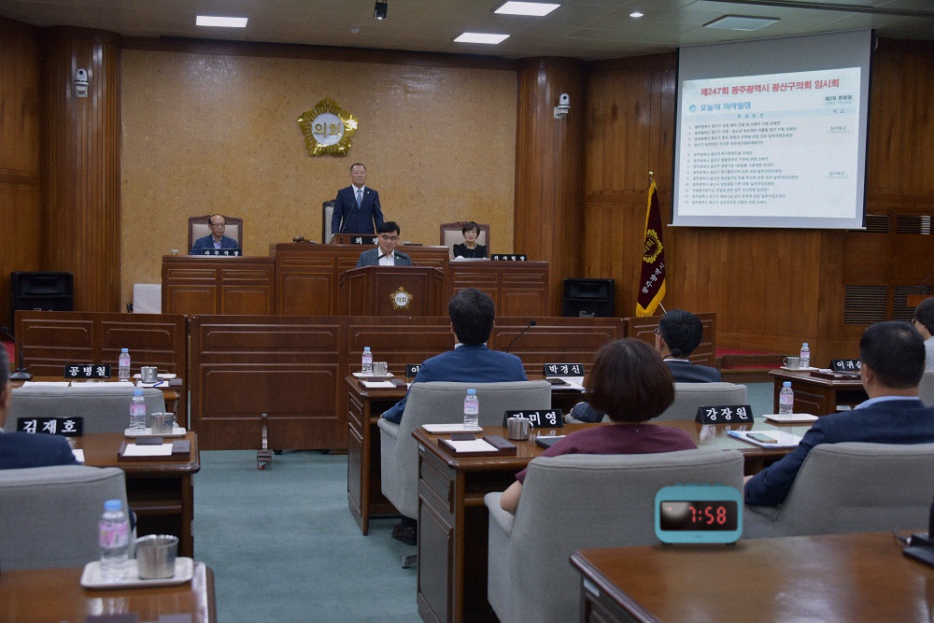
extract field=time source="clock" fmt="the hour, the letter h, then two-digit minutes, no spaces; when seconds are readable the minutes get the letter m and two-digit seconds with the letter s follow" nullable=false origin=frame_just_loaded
7h58
